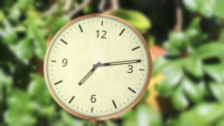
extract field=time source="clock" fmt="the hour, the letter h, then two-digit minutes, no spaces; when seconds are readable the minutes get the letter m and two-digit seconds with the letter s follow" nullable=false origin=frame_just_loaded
7h13
